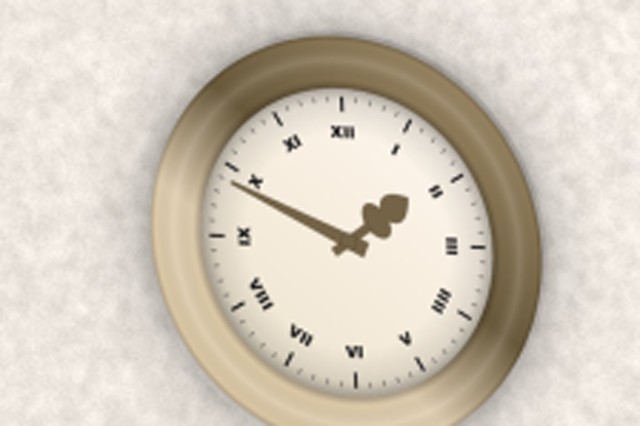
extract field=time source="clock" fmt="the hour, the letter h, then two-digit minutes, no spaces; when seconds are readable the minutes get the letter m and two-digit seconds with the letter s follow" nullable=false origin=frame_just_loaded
1h49
